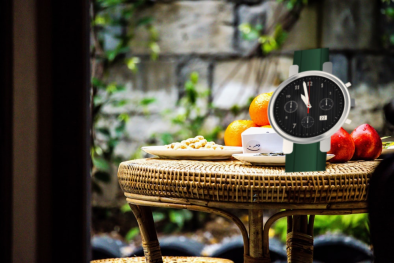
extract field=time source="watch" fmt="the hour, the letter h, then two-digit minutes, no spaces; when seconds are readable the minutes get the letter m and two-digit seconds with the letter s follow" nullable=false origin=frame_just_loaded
10h58
